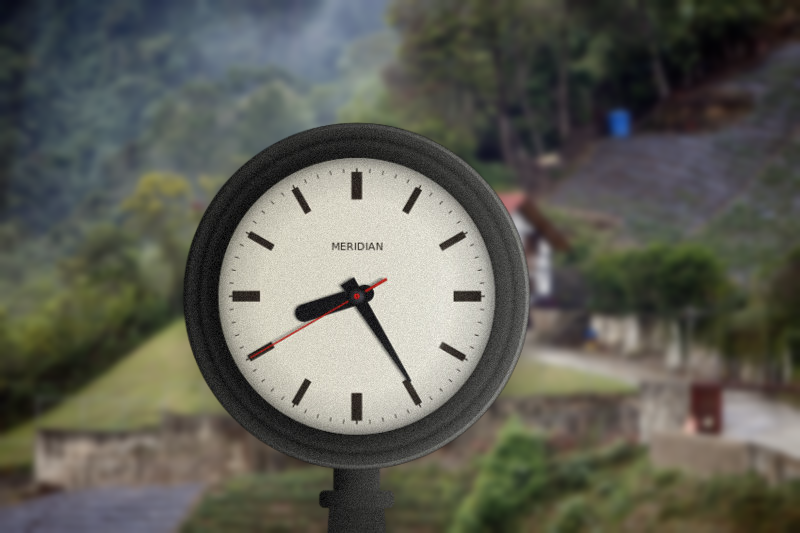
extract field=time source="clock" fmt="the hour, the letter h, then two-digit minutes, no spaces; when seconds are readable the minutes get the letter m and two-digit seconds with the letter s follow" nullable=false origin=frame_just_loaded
8h24m40s
